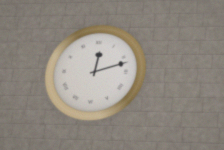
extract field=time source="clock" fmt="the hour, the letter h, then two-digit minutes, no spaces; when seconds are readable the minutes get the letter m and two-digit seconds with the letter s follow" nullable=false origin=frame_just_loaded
12h12
